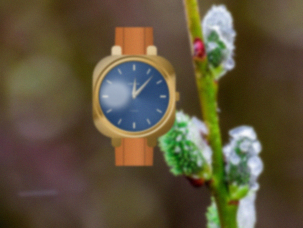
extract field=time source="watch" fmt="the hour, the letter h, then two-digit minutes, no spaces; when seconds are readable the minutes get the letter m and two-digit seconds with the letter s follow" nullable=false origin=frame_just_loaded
12h07
